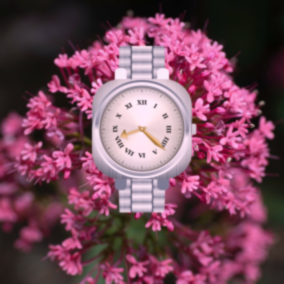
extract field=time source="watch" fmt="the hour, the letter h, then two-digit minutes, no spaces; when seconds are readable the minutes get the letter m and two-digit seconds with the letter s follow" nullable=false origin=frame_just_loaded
8h22
